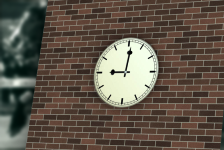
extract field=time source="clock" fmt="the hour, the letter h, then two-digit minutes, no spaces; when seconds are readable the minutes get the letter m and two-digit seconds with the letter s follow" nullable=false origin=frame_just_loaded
9h01
